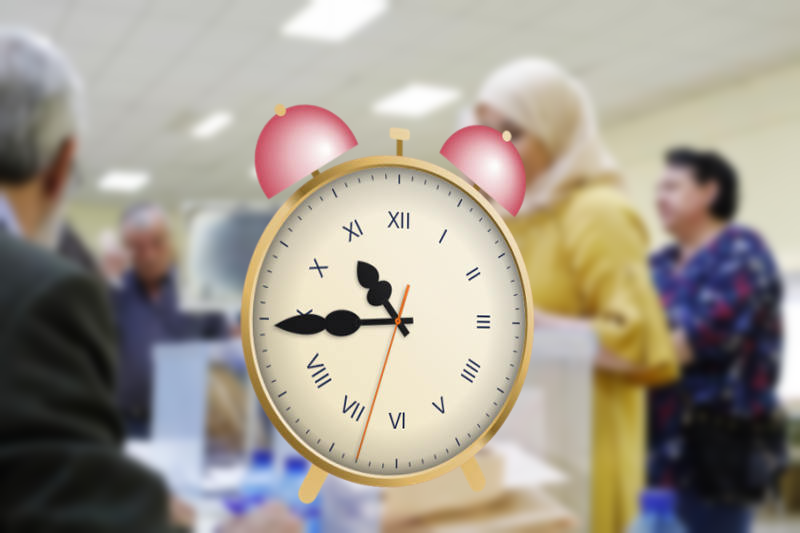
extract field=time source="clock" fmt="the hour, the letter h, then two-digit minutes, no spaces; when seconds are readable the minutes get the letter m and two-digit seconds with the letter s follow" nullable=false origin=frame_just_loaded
10h44m33s
